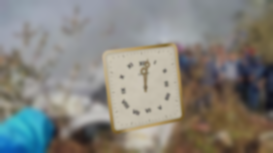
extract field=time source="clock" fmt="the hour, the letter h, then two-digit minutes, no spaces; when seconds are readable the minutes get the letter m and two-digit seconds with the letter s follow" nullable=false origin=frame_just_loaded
12h02
